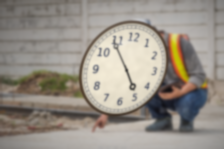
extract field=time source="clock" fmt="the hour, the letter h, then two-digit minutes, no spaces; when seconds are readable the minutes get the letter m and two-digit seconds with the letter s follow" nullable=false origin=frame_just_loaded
4h54
